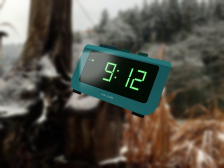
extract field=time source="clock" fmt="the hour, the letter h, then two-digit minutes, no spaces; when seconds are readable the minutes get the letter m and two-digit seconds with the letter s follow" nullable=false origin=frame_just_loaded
9h12
